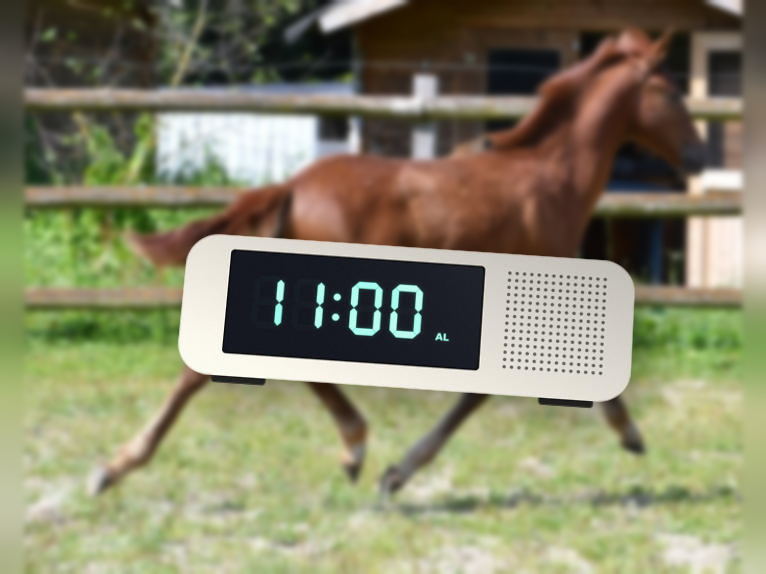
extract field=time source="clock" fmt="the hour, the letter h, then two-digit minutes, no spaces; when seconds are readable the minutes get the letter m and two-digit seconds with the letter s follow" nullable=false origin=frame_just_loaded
11h00
